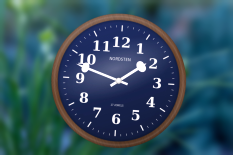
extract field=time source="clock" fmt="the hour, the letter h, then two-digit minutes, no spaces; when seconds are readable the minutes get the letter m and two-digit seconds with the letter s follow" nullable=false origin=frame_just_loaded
1h48
